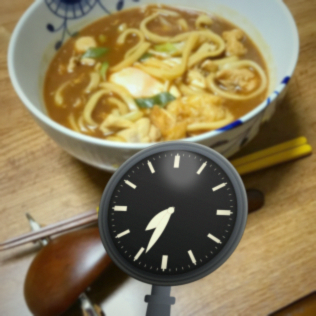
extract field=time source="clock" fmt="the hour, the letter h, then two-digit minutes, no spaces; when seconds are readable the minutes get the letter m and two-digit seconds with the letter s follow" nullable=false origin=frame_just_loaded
7h34
